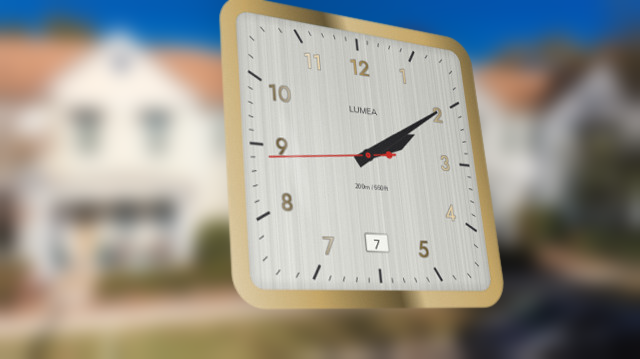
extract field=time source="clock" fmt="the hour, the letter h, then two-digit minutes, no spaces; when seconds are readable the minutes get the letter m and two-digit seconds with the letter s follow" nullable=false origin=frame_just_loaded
2h09m44s
